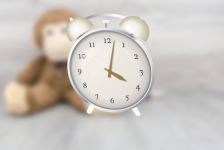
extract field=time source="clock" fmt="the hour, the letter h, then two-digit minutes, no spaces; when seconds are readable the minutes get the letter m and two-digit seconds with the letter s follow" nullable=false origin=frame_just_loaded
4h02
